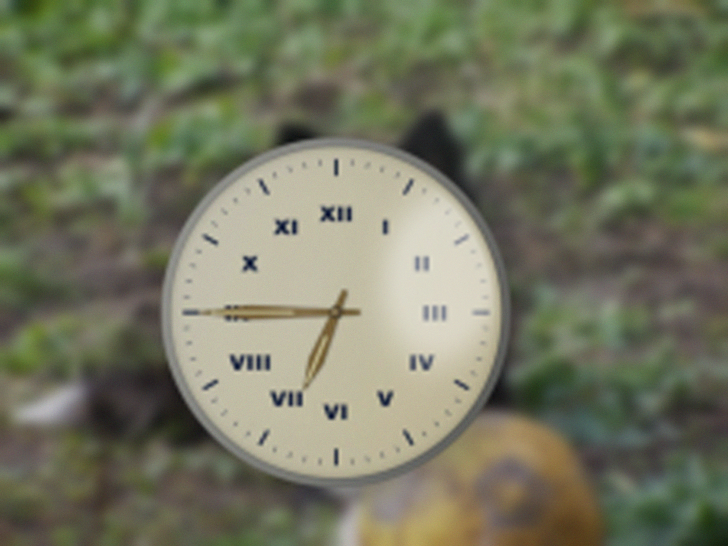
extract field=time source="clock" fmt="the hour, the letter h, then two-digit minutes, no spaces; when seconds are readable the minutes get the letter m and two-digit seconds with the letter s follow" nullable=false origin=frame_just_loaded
6h45
